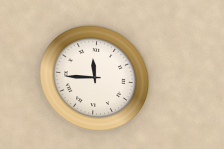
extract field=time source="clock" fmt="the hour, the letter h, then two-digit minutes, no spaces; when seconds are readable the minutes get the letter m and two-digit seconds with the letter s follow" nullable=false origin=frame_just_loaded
11h44
